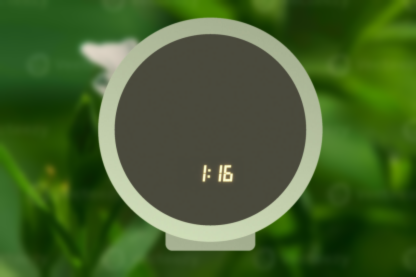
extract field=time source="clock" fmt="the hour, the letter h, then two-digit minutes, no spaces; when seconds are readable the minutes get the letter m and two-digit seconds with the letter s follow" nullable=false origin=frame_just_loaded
1h16
